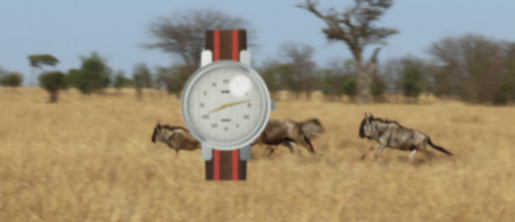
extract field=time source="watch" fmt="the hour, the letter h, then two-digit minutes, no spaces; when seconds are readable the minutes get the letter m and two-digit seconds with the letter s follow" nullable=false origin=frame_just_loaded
8h13
